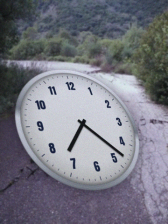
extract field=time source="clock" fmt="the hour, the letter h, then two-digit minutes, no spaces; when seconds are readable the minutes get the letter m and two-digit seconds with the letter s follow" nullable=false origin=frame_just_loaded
7h23
